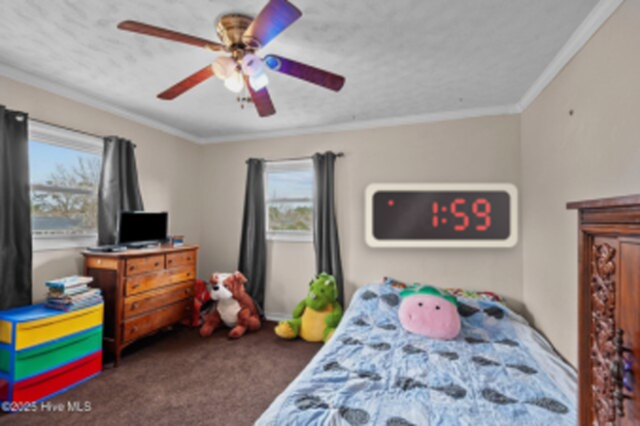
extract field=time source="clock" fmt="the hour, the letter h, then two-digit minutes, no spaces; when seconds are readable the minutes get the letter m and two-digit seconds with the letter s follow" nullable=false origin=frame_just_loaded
1h59
